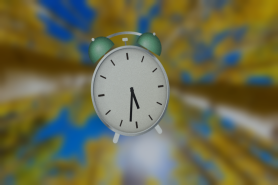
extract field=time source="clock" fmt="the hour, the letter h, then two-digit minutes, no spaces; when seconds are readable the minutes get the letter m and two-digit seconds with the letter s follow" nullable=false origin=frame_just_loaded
5h32
